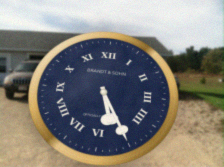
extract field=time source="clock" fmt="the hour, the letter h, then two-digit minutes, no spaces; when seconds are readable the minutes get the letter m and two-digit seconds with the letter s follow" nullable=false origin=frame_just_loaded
5h25
